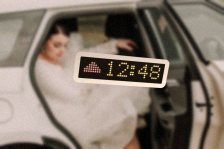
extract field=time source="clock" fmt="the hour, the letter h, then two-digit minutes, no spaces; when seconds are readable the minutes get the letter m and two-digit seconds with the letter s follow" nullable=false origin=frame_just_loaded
12h48
